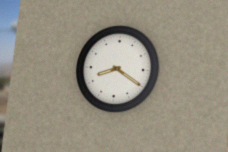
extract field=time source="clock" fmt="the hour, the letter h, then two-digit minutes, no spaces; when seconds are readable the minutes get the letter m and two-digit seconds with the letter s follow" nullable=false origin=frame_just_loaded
8h20
